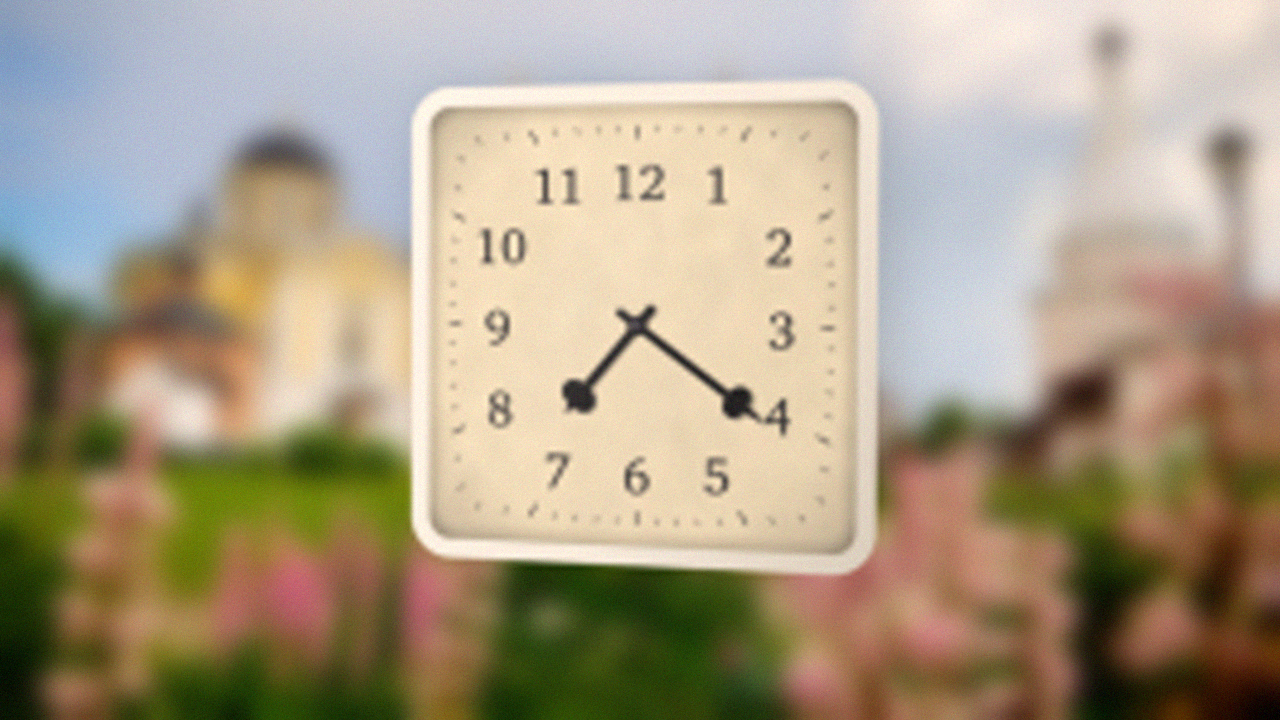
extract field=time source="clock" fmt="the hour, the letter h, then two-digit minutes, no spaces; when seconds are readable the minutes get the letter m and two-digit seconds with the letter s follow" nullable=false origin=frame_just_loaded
7h21
